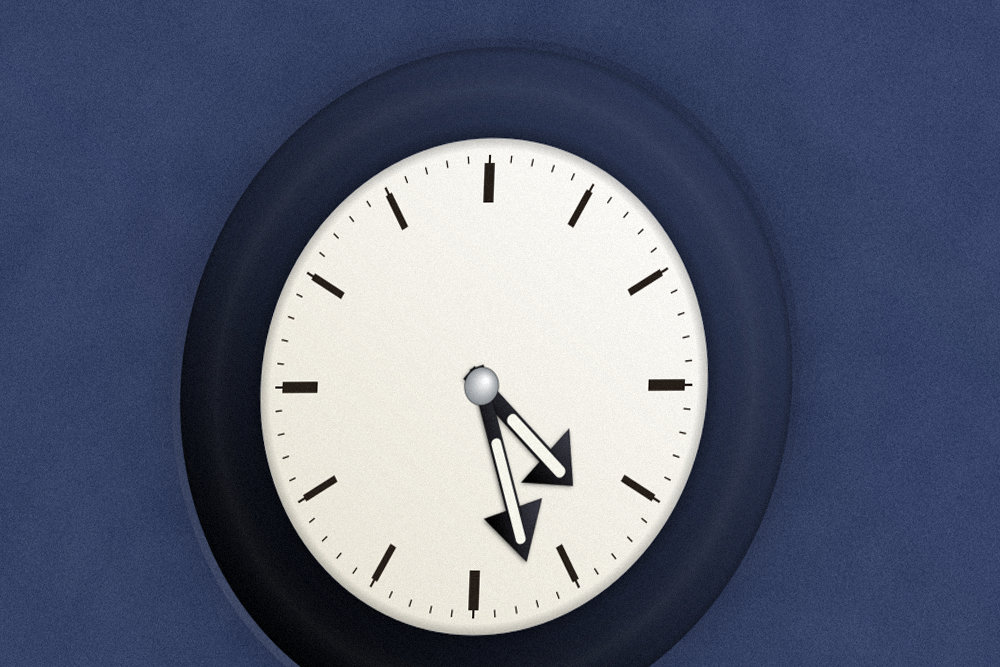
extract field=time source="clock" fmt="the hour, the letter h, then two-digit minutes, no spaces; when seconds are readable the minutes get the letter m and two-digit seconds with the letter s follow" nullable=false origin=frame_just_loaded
4h27
